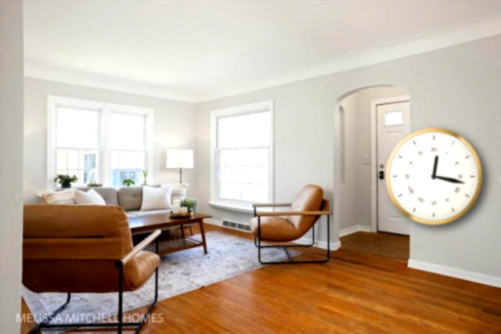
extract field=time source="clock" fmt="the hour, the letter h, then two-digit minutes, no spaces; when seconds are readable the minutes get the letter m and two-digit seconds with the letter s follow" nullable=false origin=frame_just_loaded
12h17
